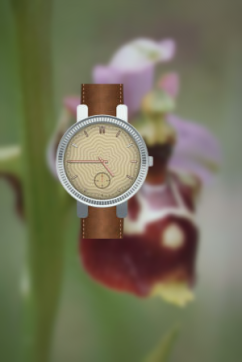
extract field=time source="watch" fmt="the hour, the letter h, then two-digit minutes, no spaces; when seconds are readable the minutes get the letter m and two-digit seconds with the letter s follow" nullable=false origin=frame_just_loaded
4h45
